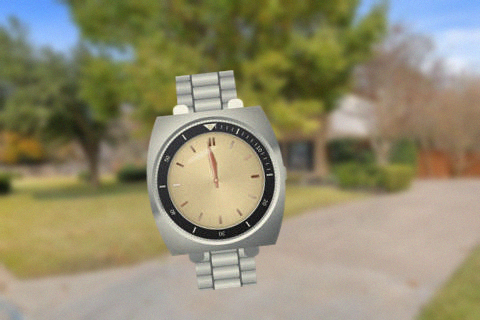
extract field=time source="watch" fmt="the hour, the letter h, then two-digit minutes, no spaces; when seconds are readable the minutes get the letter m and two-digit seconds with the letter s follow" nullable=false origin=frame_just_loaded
11h59
